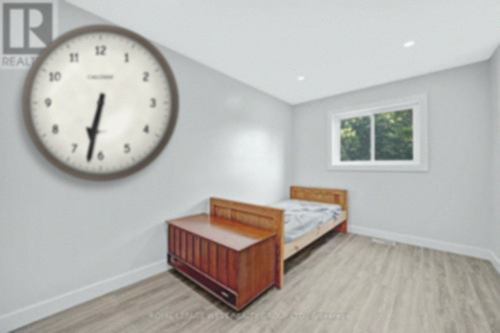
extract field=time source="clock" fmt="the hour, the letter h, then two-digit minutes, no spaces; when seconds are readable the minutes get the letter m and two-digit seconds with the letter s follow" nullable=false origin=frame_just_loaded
6h32
